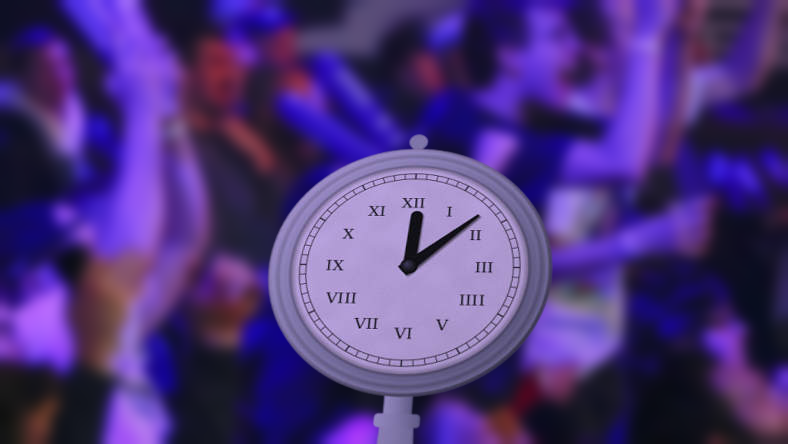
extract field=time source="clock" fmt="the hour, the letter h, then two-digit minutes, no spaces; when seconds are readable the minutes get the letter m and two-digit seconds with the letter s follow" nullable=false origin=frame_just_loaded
12h08
